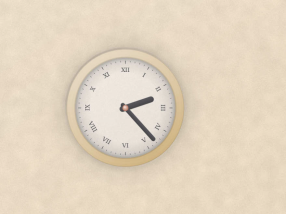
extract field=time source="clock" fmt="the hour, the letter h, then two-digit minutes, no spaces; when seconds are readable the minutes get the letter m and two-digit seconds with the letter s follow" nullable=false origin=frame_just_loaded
2h23
